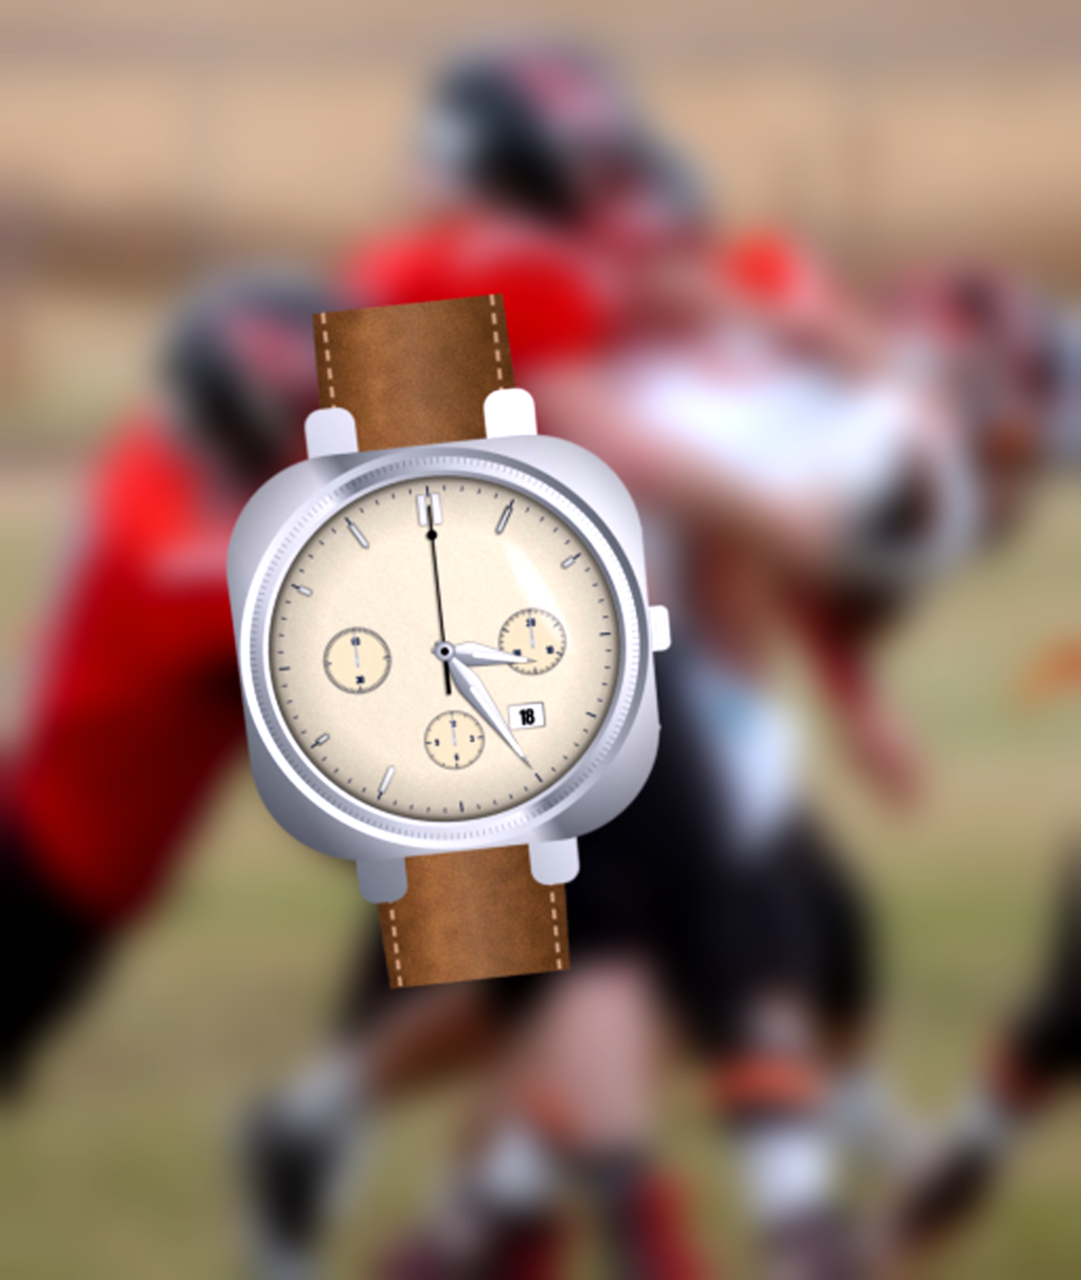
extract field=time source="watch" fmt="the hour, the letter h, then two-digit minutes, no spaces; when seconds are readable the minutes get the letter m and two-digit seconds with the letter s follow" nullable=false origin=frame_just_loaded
3h25
